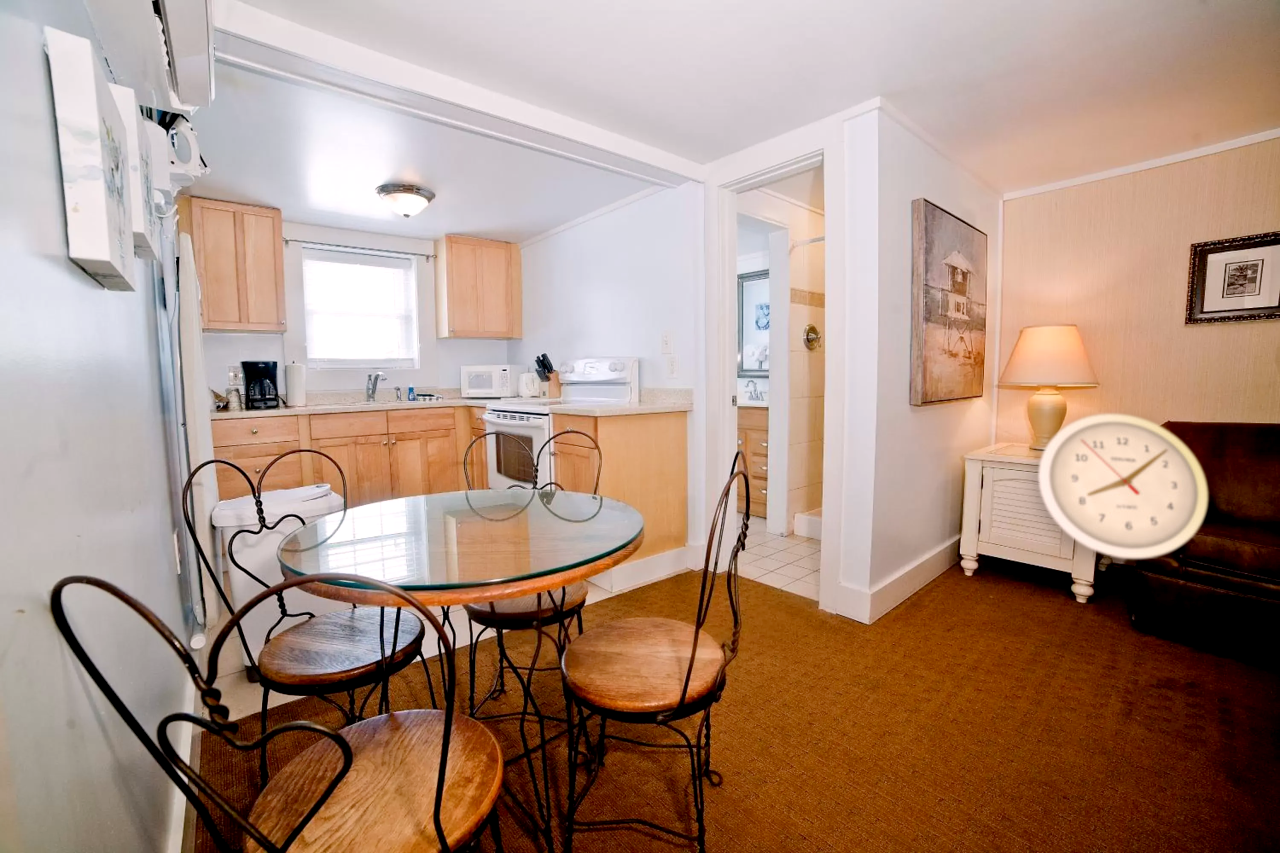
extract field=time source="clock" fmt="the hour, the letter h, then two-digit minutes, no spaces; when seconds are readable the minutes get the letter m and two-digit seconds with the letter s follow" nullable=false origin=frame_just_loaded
8h07m53s
